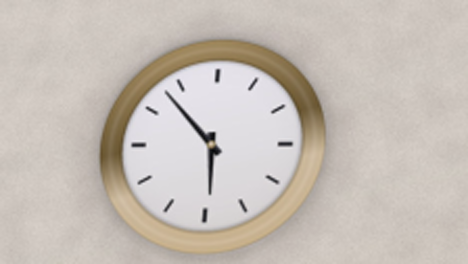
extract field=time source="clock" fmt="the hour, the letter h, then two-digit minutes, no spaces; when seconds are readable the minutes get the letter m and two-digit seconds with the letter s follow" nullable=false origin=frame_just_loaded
5h53
